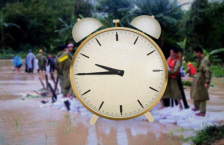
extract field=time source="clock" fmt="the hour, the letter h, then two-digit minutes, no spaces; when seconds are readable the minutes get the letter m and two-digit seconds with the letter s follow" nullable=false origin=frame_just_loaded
9h45
